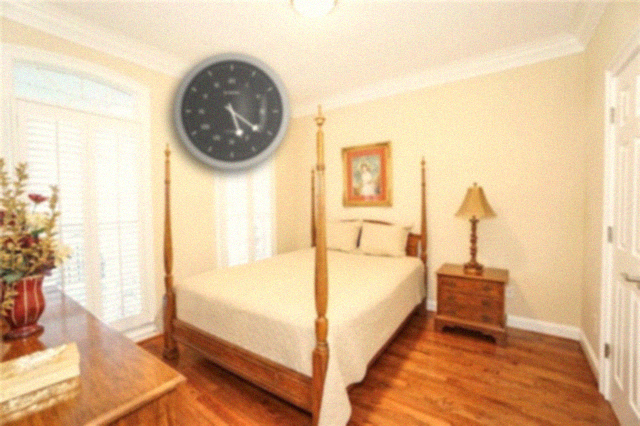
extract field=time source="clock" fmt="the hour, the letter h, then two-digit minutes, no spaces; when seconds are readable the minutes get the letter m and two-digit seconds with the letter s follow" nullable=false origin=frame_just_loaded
5h21
